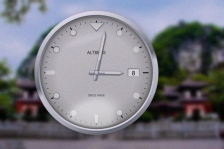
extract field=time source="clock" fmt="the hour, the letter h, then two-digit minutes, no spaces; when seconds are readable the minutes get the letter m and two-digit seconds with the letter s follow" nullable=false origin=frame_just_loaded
3h02
